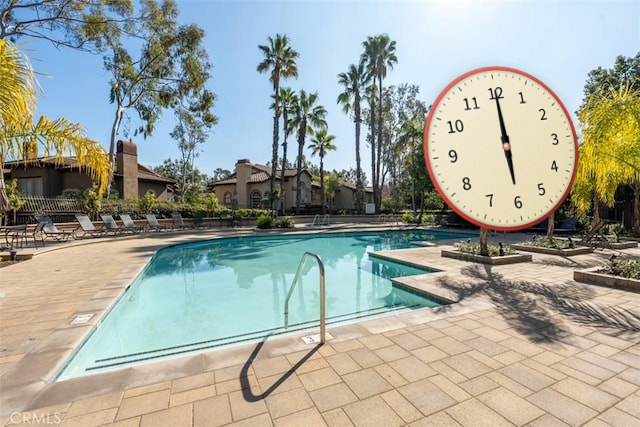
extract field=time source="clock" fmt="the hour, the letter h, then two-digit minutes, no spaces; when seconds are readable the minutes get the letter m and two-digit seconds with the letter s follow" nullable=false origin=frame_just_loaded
6h00
